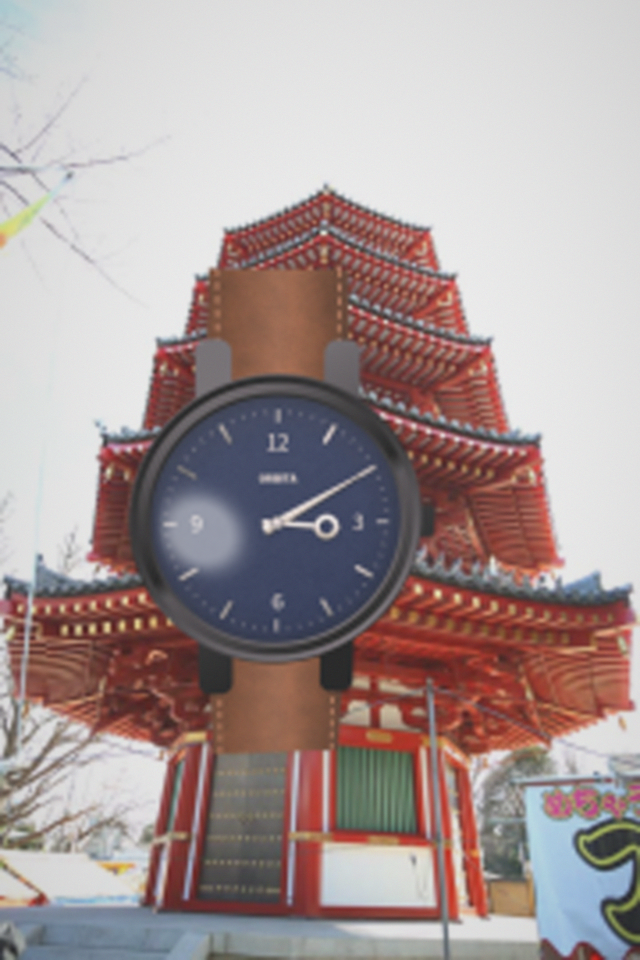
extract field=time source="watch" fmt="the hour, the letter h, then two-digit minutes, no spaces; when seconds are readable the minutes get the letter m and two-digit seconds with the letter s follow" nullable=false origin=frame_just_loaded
3h10
